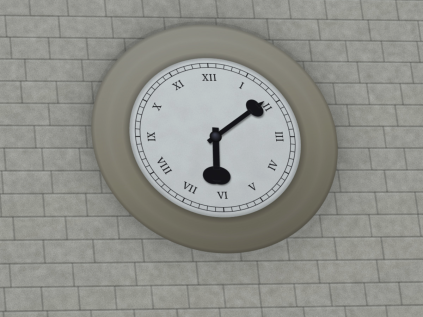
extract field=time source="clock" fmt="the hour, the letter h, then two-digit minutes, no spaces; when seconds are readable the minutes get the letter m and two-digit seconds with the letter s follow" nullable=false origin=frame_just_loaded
6h09
